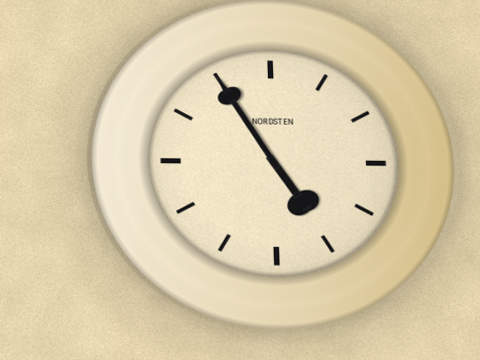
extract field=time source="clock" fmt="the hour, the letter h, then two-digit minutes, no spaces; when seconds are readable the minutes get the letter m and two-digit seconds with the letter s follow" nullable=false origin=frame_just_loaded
4h55
